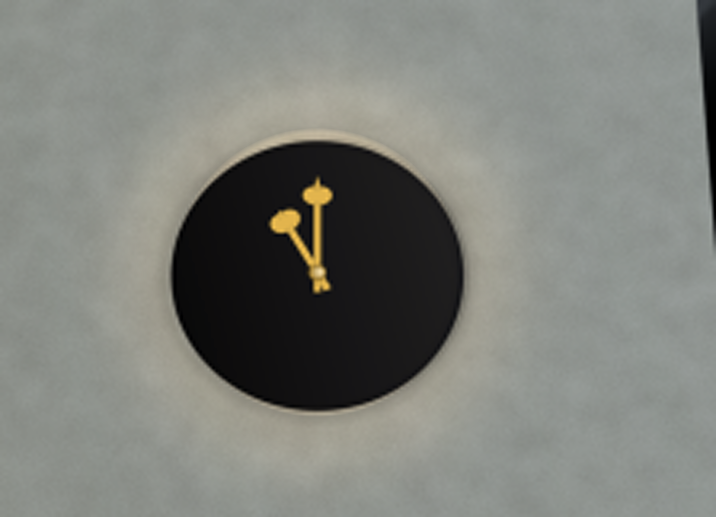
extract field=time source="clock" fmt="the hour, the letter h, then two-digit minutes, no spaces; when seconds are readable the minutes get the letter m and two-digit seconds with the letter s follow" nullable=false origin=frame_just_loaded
11h00
